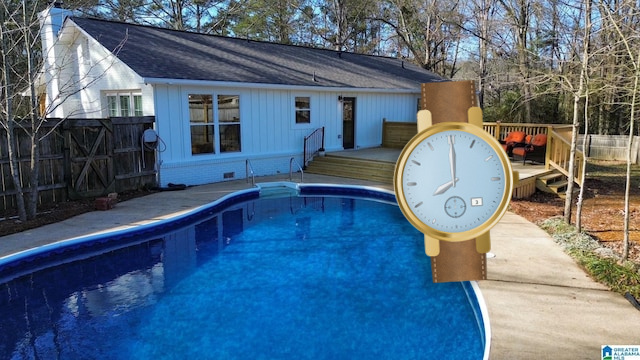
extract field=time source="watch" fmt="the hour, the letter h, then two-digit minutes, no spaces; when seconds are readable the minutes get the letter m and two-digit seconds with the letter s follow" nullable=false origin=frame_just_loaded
8h00
